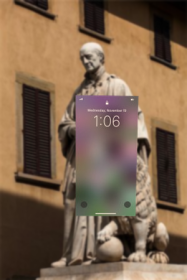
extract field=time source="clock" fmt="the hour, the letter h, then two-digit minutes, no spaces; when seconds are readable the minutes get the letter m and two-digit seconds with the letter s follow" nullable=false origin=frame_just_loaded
1h06
